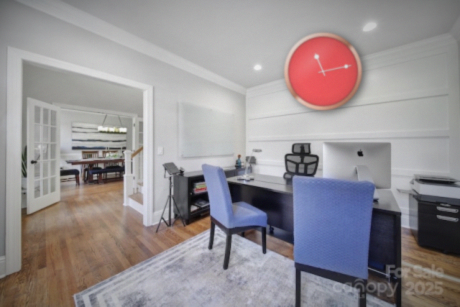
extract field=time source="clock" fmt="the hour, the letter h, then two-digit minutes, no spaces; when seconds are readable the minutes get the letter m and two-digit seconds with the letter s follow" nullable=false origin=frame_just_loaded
11h13
